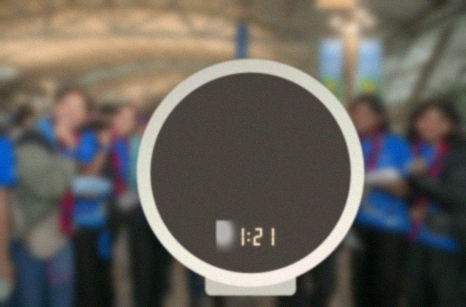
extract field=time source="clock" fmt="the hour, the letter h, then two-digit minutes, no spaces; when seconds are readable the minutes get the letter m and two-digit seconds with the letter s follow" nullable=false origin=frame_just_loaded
1h21
